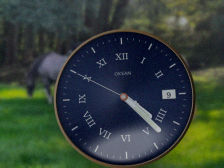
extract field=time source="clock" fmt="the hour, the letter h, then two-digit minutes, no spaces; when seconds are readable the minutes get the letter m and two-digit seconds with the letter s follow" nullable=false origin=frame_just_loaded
4h22m50s
